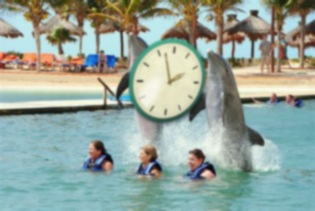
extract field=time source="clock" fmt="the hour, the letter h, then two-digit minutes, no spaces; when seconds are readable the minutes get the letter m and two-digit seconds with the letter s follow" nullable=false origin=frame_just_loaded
1h57
